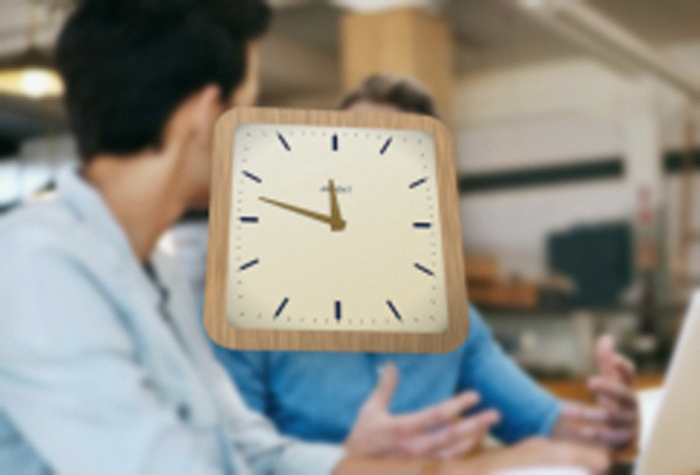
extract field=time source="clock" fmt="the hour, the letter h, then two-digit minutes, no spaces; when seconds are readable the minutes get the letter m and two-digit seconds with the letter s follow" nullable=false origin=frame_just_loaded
11h48
